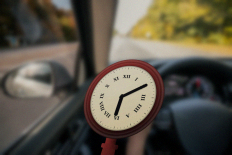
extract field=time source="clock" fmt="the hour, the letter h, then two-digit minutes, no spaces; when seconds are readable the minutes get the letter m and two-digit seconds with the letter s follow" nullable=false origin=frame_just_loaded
6h10
